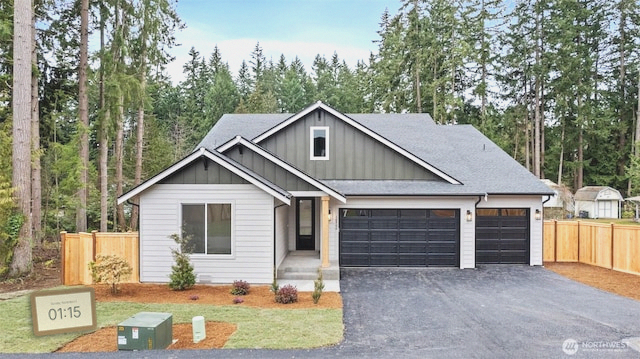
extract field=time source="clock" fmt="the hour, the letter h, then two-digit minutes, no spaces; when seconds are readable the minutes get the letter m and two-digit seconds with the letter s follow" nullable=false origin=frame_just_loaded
1h15
